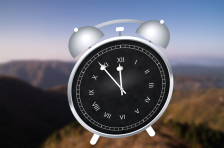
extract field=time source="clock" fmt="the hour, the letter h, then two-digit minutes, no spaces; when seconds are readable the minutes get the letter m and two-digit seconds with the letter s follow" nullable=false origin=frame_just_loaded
11h54
